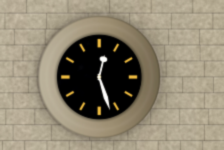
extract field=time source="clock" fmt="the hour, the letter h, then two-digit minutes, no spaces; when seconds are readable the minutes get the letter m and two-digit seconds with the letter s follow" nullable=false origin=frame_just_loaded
12h27
